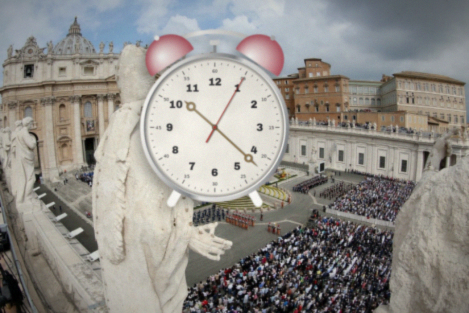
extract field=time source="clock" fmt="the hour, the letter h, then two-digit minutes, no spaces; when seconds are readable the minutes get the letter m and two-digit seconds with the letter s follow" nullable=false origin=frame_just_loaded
10h22m05s
